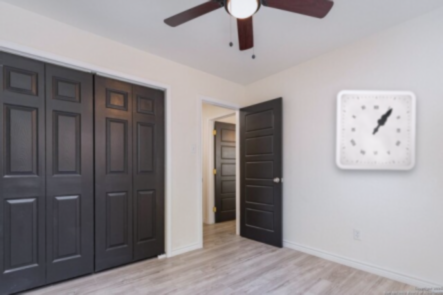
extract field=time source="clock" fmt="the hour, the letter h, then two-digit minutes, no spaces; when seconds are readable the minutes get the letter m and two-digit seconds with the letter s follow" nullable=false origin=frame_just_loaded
1h06
